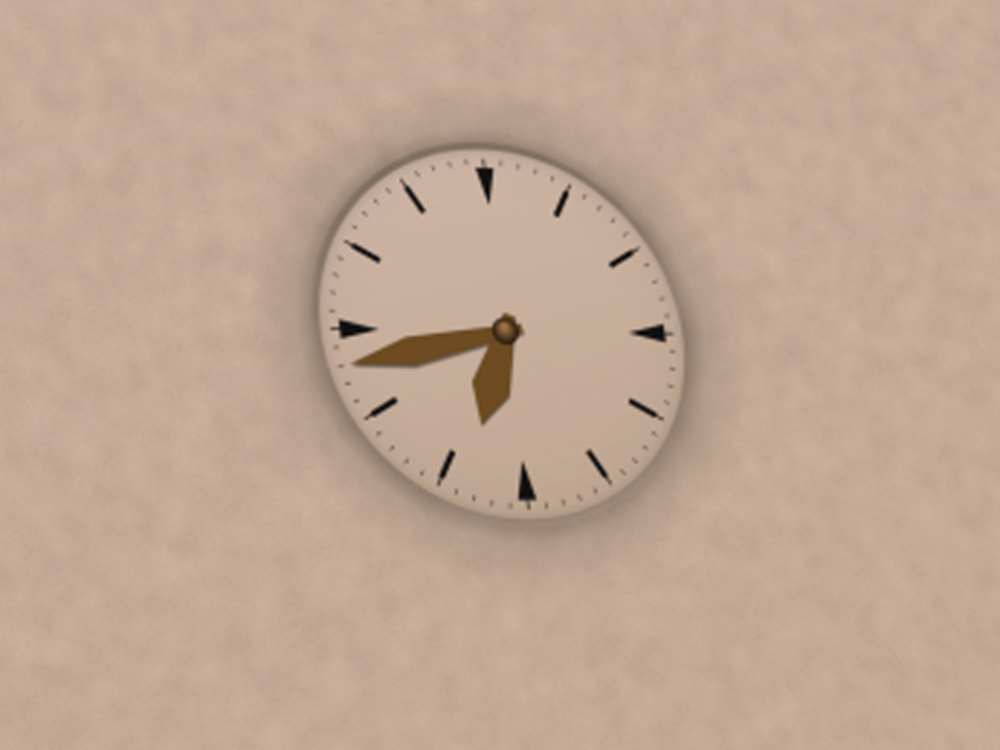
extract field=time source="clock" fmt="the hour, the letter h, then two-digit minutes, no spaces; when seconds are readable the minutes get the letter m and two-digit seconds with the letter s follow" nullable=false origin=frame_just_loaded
6h43
